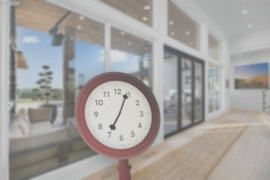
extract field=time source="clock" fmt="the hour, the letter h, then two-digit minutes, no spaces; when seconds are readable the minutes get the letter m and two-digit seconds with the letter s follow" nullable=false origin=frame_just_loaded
7h04
